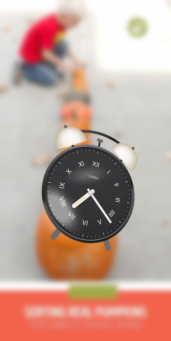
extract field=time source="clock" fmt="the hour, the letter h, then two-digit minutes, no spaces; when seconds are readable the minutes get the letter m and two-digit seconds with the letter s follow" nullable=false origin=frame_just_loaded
7h22
